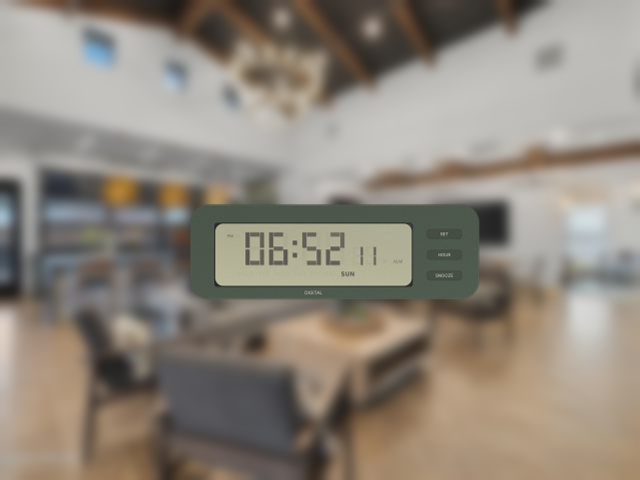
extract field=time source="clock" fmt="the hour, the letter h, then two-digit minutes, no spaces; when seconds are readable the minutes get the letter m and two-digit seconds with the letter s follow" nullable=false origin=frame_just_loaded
6h52m11s
